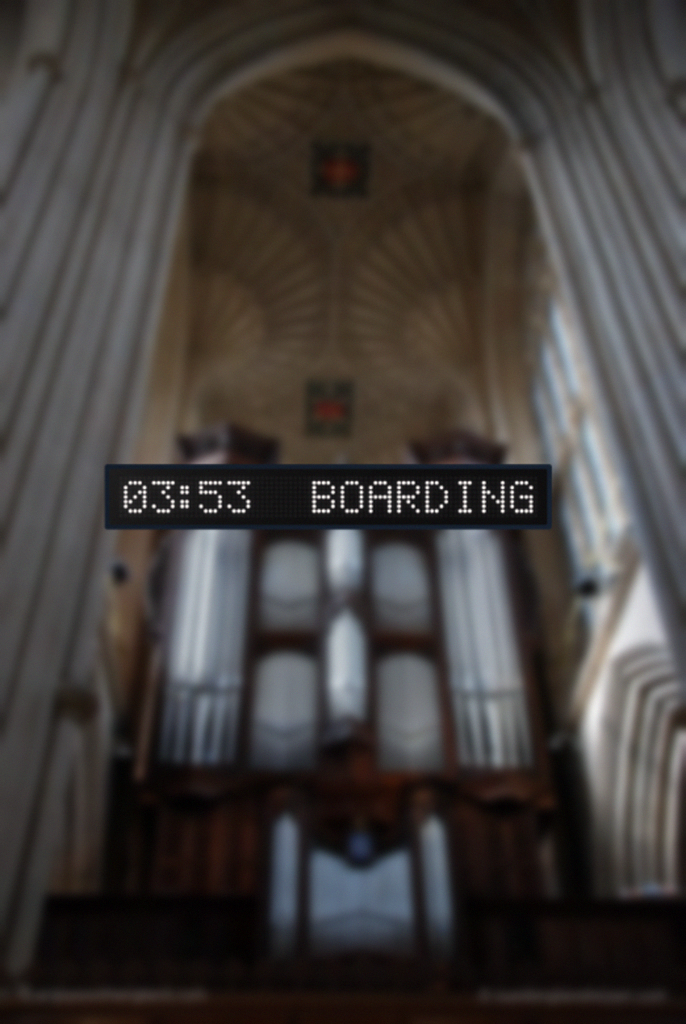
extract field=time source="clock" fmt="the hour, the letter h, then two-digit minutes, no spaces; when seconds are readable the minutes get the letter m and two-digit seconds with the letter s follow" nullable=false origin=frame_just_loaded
3h53
